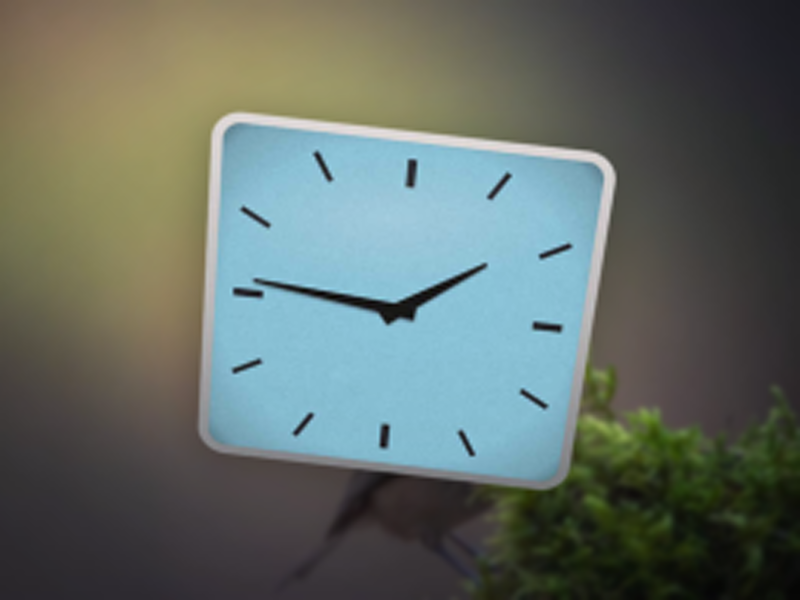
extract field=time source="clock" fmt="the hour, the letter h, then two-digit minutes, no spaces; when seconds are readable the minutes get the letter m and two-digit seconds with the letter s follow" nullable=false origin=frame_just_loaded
1h46
